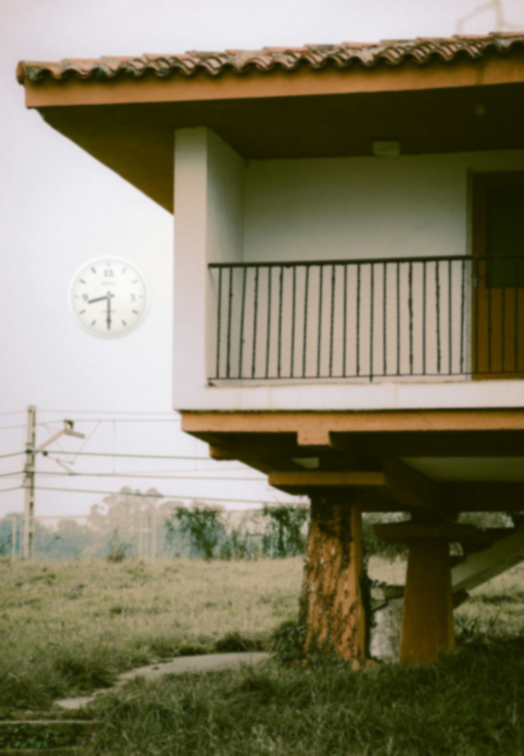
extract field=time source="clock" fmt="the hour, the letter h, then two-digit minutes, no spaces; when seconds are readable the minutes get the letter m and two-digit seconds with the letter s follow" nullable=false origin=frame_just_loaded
8h30
